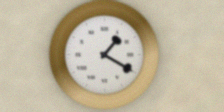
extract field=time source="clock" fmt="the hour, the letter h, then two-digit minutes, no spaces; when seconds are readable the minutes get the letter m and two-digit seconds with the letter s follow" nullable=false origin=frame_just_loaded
1h20
